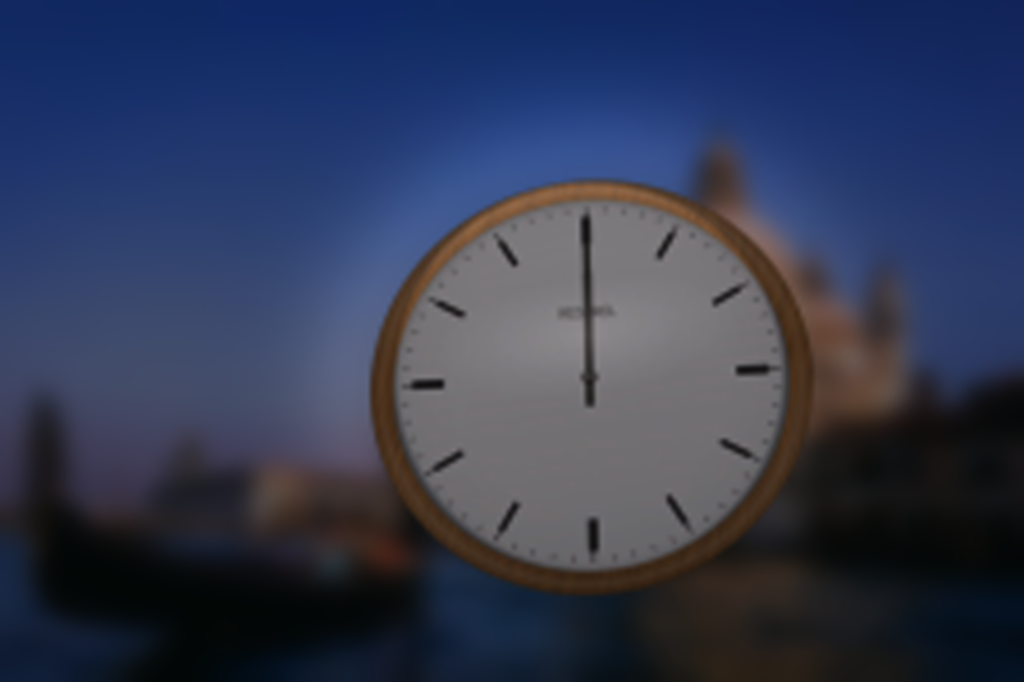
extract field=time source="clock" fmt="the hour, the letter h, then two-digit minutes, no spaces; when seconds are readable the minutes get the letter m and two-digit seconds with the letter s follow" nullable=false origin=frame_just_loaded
12h00
